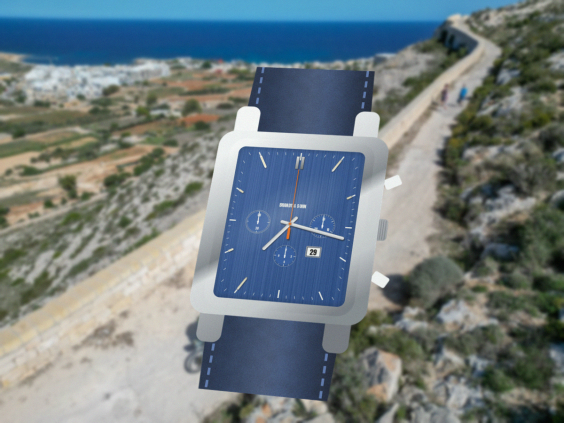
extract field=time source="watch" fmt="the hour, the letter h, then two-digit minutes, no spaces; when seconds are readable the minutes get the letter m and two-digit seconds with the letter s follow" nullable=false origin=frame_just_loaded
7h17
